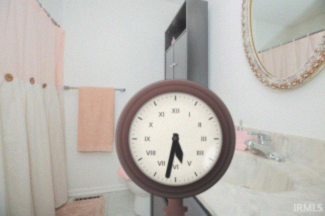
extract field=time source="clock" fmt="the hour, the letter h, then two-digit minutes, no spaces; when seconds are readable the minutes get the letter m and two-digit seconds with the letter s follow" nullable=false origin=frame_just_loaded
5h32
